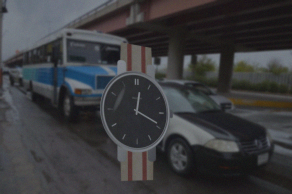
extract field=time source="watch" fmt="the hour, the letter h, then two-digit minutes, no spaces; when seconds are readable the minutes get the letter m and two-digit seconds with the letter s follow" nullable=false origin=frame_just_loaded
12h19
